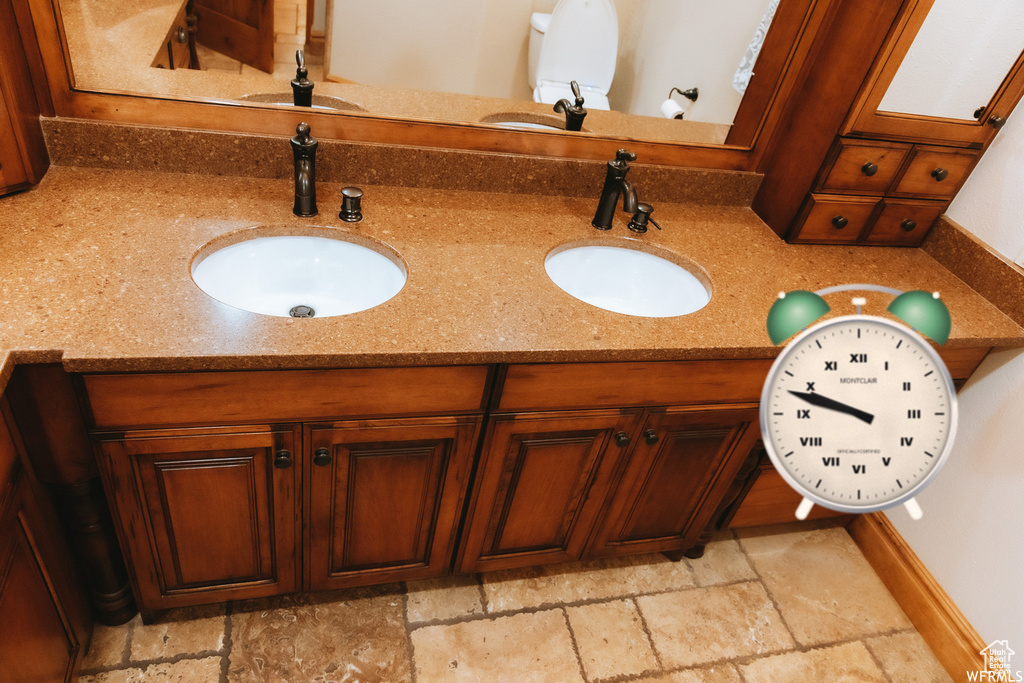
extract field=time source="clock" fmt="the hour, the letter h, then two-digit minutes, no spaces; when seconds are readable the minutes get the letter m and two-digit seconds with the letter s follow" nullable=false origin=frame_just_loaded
9h48
